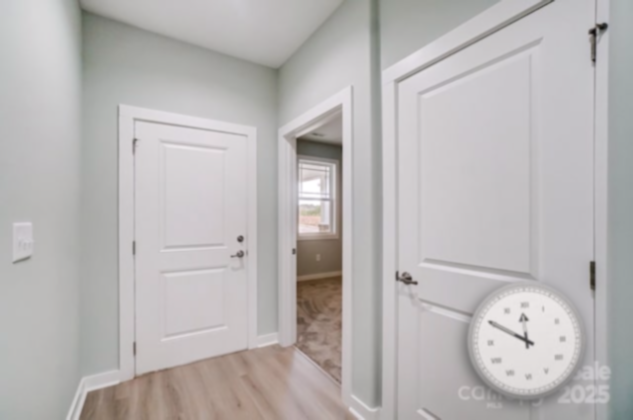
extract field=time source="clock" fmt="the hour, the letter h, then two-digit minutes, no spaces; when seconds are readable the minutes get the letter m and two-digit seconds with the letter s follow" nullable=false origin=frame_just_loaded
11h50
